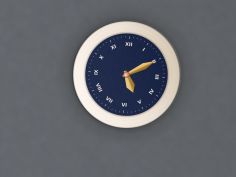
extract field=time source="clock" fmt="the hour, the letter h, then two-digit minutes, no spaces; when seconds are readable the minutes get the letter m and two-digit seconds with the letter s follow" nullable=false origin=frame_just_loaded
5h10
